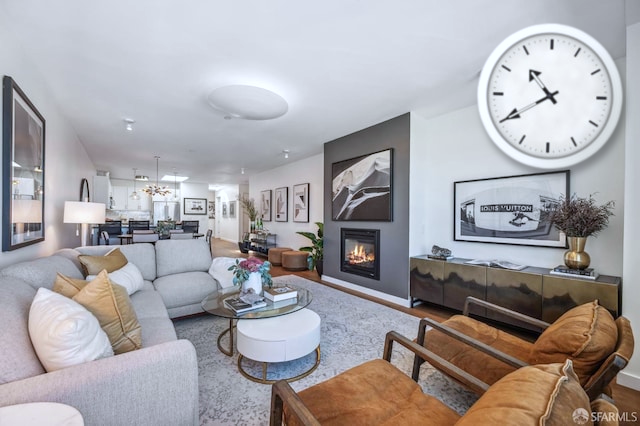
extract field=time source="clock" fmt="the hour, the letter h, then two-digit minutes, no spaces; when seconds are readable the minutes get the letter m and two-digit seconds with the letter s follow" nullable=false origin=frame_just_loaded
10h40
